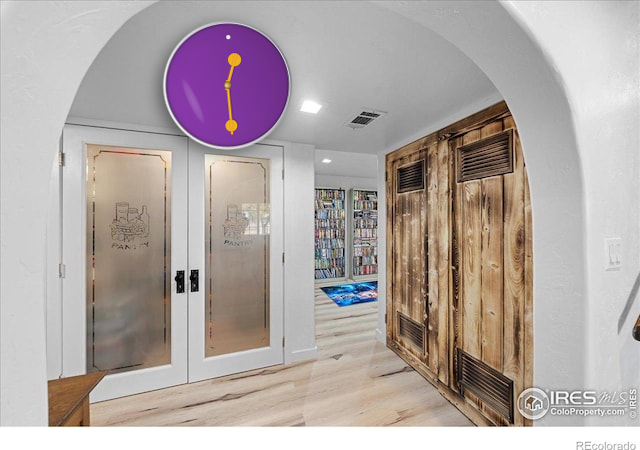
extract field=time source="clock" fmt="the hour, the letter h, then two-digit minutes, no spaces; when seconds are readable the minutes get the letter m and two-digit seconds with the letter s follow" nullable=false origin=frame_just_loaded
12h29
